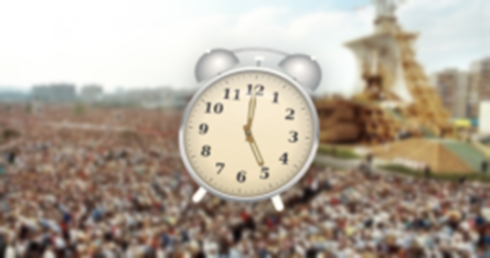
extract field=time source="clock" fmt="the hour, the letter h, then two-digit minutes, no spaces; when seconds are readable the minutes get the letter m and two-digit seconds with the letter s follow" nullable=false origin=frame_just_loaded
5h00
